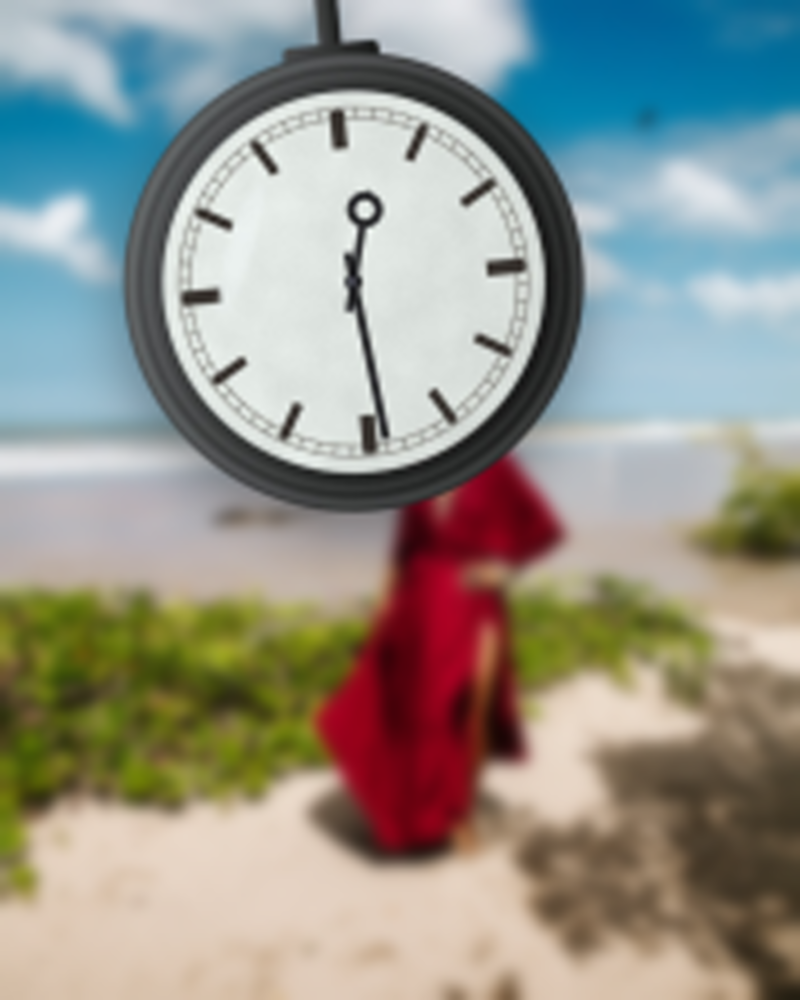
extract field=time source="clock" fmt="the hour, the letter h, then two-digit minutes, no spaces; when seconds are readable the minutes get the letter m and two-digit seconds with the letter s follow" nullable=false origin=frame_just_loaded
12h29
